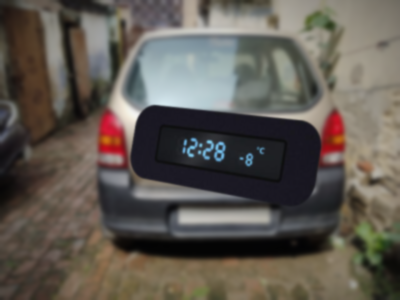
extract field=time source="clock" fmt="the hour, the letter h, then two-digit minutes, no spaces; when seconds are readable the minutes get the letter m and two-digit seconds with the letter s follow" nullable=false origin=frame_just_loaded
12h28
